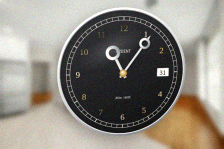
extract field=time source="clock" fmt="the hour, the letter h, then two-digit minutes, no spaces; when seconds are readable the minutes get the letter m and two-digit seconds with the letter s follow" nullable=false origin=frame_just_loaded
11h06
